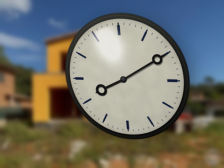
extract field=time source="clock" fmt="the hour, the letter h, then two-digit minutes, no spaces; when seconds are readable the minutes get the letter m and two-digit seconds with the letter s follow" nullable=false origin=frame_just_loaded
8h10
